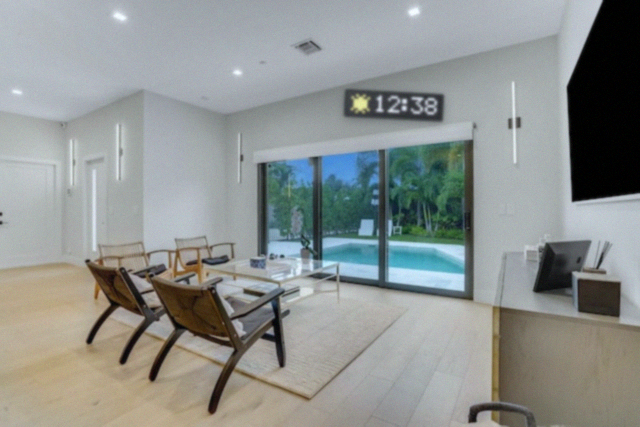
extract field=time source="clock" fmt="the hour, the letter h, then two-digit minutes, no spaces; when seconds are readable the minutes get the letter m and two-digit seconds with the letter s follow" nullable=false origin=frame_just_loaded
12h38
